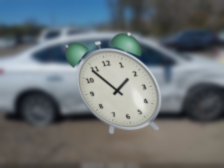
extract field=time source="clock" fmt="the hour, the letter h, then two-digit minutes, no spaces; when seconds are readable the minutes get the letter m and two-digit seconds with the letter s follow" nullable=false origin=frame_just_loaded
1h54
